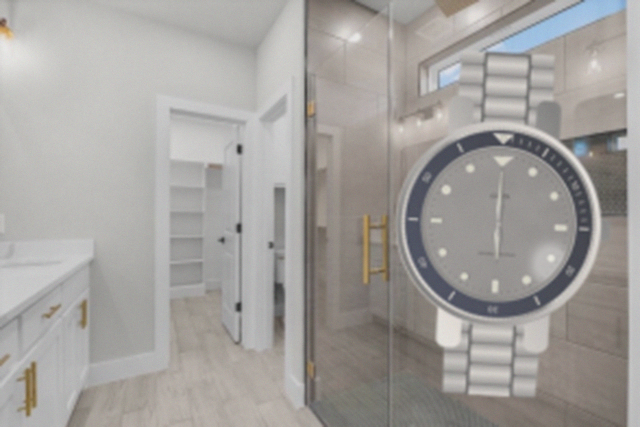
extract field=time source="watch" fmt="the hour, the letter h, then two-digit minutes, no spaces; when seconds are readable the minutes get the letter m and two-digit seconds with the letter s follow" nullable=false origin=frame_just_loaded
6h00
